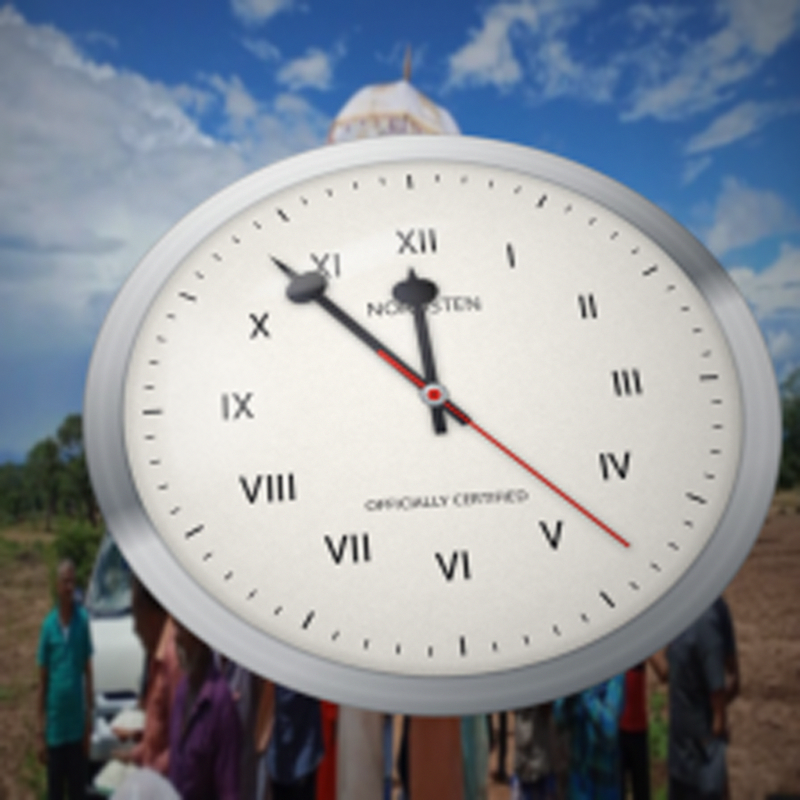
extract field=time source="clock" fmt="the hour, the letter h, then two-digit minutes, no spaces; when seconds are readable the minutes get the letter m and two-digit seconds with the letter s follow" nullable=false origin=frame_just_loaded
11h53m23s
